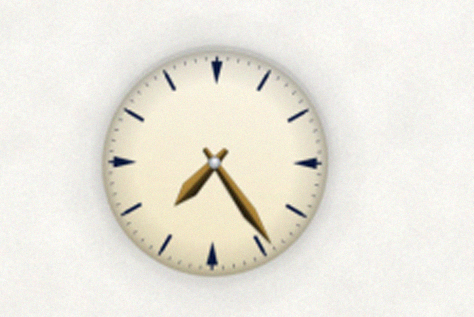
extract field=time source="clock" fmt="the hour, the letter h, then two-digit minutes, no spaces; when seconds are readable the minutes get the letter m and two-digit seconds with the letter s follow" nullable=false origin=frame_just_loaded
7h24
